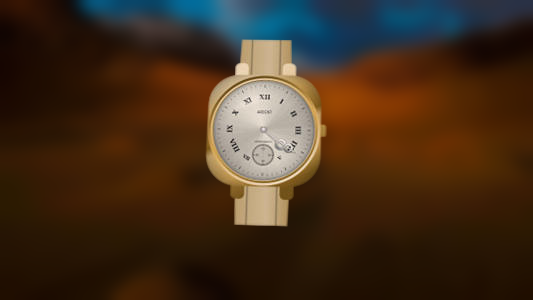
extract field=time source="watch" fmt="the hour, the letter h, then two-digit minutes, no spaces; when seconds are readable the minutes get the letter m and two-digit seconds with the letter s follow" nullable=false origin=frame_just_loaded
4h21
